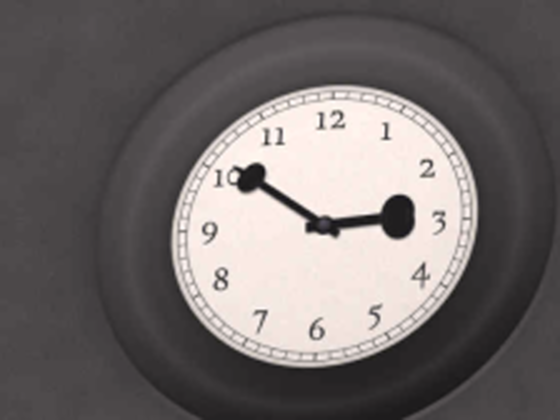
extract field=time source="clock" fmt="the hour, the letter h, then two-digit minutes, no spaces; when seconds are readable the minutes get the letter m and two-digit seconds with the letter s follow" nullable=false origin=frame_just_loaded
2h51
